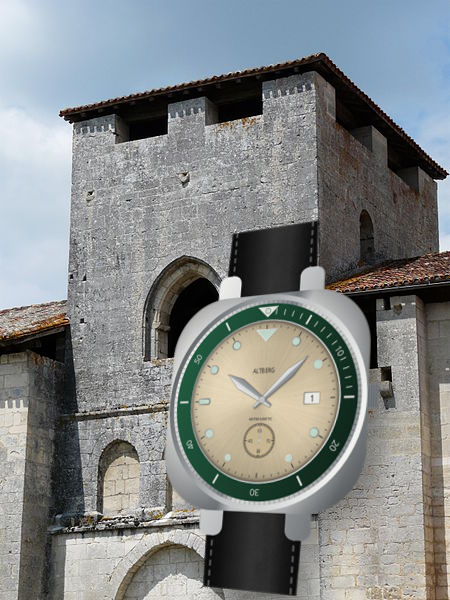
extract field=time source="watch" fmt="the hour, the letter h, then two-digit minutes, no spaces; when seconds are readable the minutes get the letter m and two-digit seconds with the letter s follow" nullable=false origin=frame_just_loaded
10h08
